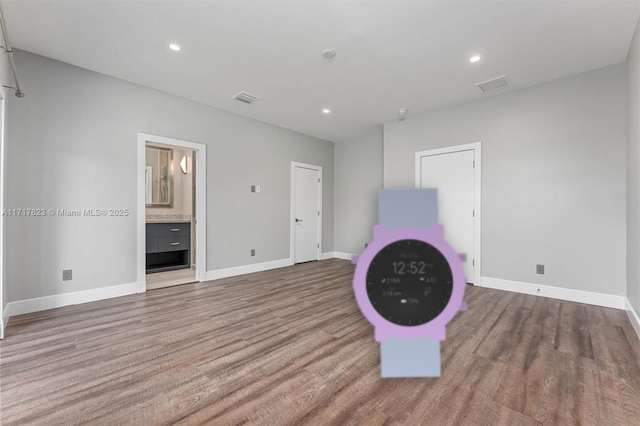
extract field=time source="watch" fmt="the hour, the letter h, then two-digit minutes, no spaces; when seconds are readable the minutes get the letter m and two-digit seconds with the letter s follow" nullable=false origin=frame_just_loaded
12h52
